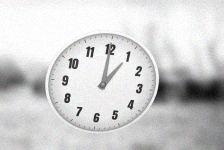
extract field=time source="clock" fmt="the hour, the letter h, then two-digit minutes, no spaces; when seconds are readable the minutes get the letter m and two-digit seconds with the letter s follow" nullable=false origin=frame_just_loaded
1h00
